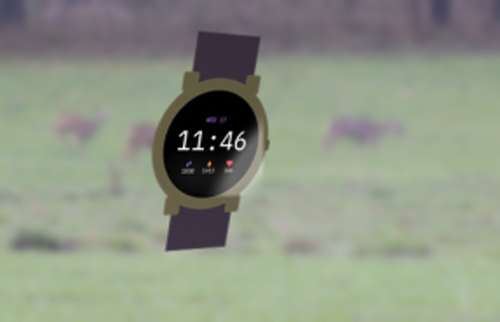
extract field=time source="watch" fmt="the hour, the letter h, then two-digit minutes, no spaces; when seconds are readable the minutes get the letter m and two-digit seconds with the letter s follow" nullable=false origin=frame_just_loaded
11h46
